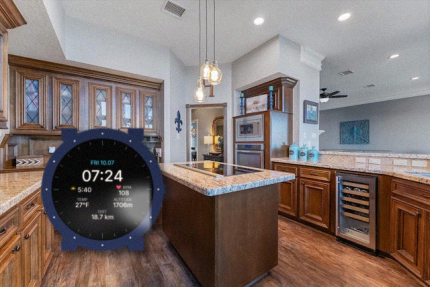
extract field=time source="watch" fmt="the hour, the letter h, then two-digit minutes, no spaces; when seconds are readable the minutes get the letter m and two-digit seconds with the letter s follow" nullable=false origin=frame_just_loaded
7h24
